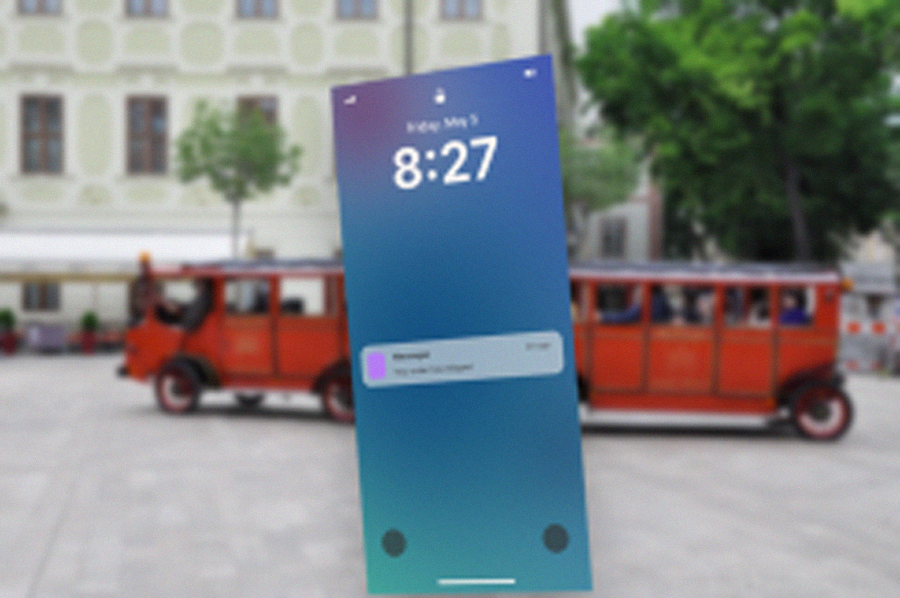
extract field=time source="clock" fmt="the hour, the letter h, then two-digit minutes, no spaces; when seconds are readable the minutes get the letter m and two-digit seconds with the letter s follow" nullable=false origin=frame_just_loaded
8h27
